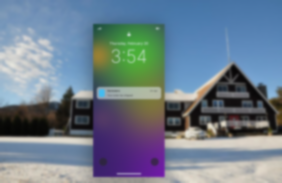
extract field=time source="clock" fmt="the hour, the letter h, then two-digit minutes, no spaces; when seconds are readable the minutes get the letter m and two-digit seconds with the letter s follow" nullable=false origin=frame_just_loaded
3h54
